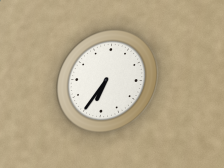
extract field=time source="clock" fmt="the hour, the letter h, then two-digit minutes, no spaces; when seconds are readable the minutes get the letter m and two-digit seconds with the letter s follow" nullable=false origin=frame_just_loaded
6h35
